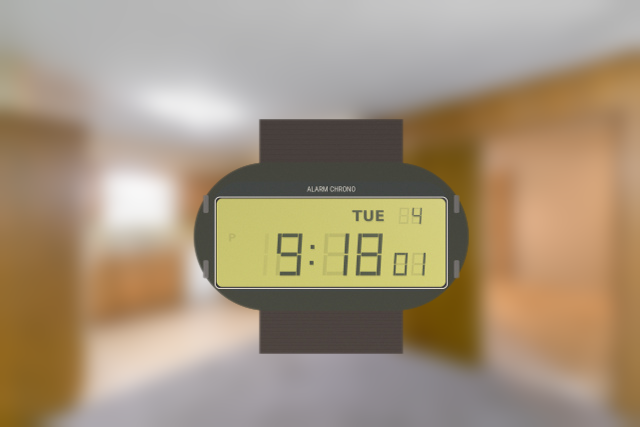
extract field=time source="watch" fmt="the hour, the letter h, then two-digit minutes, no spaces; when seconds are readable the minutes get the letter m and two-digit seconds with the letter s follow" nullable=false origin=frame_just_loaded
9h18m01s
